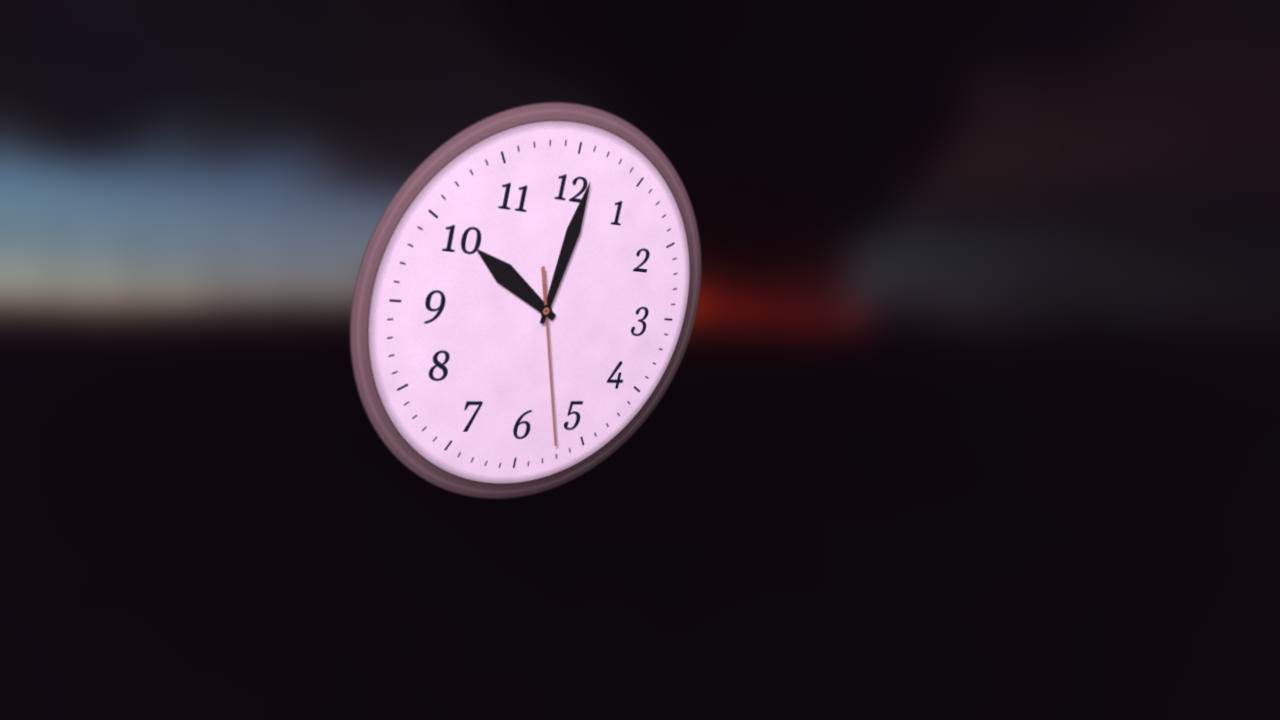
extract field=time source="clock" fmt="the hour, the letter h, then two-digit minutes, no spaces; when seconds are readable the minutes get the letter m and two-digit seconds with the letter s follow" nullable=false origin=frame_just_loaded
10h01m27s
